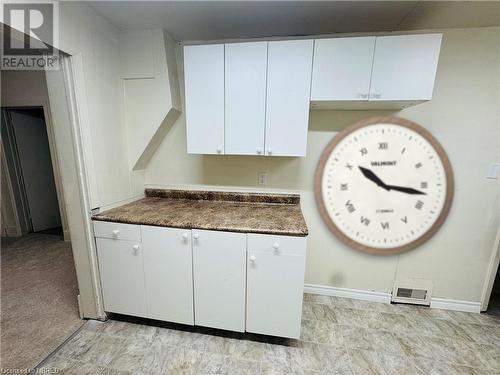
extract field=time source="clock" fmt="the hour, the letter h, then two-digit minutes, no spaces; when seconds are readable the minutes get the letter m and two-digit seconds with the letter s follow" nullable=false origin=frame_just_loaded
10h17
